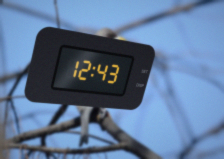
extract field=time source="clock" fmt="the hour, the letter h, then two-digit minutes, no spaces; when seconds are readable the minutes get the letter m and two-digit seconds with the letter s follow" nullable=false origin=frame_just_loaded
12h43
